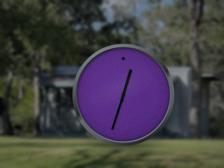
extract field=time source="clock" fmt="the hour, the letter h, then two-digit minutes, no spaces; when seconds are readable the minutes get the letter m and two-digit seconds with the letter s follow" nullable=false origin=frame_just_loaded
12h33
